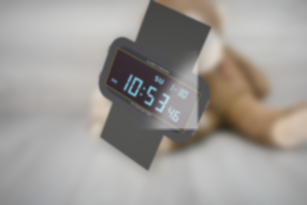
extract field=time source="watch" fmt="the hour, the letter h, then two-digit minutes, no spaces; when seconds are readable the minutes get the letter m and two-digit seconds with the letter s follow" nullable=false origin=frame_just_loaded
10h53
